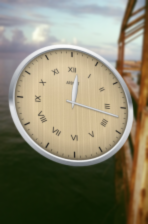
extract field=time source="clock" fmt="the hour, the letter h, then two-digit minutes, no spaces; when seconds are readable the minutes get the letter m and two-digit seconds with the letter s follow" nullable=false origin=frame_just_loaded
12h17
